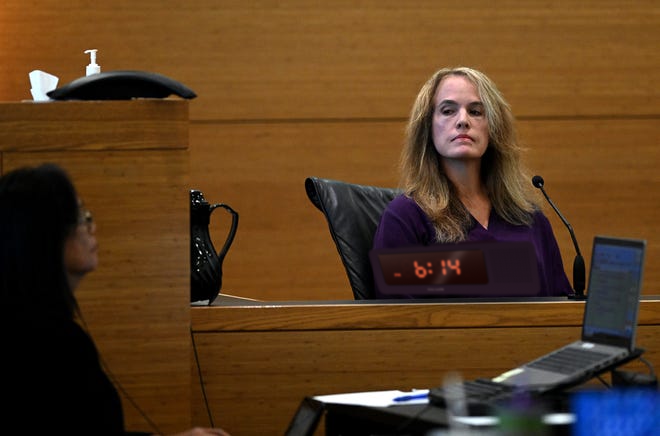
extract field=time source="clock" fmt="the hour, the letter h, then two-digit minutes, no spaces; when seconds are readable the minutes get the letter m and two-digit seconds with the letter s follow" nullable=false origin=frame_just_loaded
6h14
